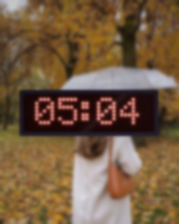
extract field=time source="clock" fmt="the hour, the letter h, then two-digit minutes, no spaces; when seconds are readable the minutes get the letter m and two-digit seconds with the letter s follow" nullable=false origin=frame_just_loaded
5h04
